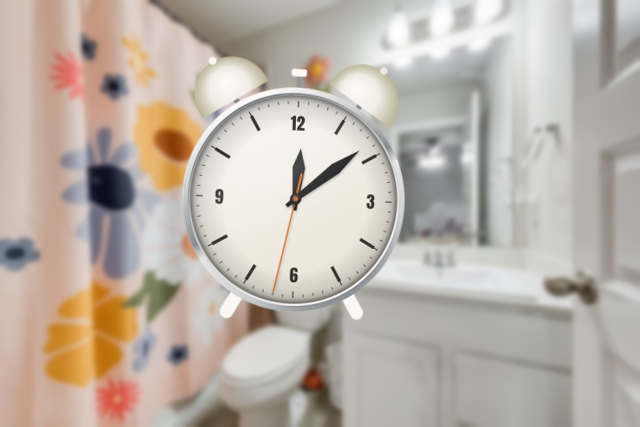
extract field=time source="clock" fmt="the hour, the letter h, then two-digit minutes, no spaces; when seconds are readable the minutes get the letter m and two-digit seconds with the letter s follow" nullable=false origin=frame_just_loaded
12h08m32s
